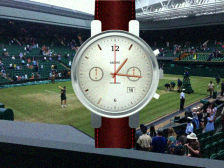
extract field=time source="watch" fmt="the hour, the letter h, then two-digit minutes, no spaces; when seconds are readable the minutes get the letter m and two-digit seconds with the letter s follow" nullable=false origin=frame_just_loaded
1h16
